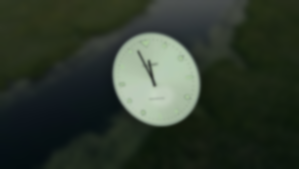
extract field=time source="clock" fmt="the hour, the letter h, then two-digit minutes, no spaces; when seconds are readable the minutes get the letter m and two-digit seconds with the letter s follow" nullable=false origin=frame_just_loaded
11h57
